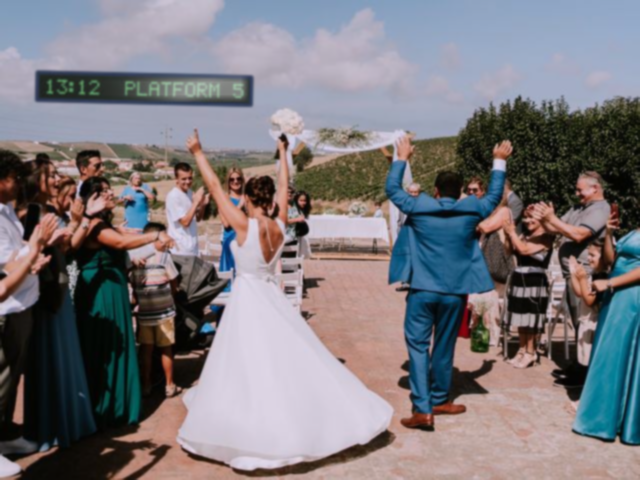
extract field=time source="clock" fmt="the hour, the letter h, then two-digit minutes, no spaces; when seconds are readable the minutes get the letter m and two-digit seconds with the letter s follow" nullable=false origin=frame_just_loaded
13h12
